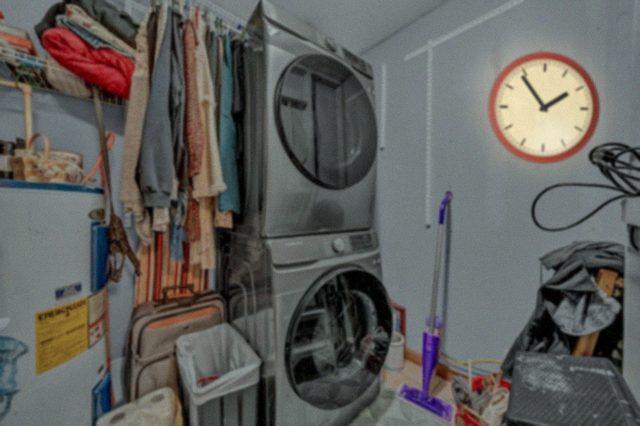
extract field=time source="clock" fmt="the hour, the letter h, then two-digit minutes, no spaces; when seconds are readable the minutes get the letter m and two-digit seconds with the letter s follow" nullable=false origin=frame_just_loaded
1h54
